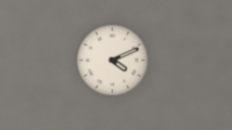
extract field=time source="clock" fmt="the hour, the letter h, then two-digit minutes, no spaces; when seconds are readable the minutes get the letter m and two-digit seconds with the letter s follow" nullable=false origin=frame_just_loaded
4h11
